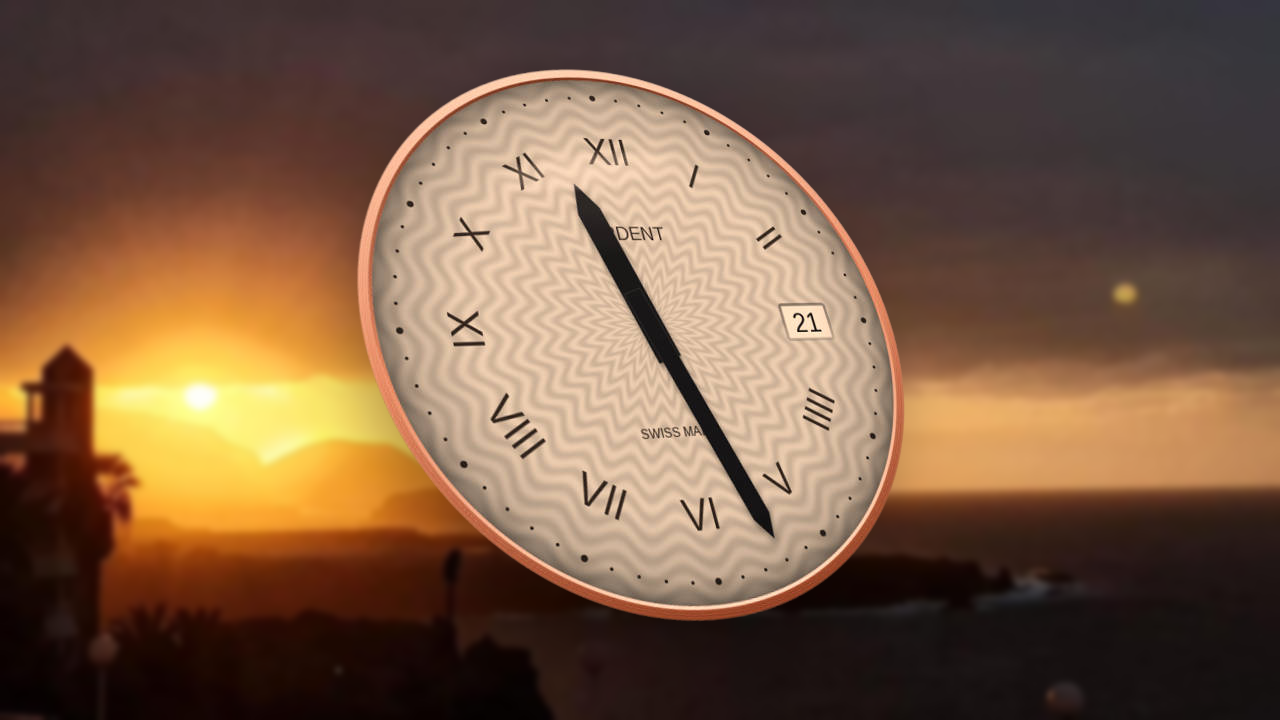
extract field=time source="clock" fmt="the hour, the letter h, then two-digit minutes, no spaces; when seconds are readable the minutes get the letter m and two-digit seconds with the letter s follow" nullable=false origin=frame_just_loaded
11h27
